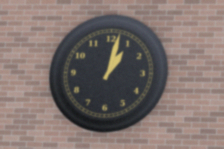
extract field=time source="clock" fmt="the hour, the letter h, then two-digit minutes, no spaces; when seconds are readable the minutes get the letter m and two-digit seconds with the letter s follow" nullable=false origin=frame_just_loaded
1h02
